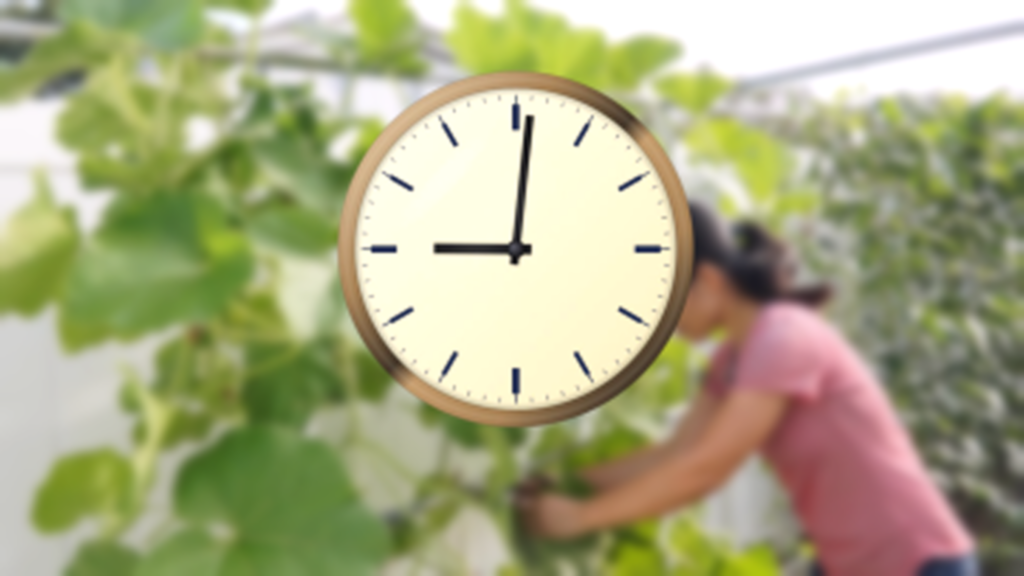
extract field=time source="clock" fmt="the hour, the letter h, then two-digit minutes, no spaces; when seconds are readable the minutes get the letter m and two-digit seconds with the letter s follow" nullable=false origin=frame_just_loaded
9h01
